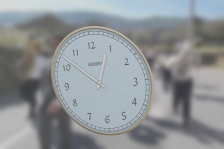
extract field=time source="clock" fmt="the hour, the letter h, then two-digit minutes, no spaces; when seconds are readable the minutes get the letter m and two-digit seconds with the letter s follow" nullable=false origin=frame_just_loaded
12h52
